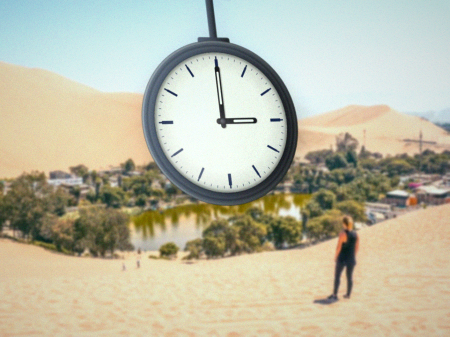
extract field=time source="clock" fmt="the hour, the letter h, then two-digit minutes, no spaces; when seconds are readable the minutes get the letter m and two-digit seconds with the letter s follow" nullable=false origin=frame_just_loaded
3h00
